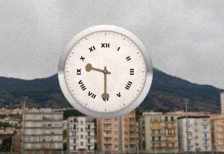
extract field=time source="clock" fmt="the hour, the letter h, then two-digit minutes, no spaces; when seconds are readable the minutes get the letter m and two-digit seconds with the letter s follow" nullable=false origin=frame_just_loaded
9h30
